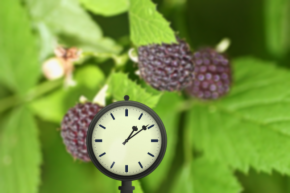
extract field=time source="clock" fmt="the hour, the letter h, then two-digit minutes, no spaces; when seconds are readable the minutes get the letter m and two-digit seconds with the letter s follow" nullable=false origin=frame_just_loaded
1h09
